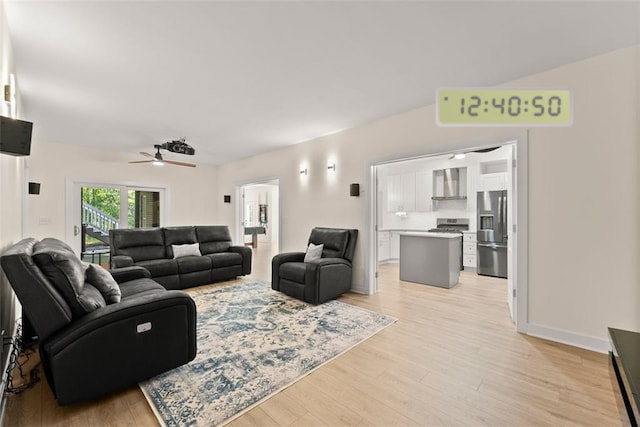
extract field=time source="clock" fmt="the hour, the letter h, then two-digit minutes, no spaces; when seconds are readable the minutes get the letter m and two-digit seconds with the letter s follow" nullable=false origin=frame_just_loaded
12h40m50s
